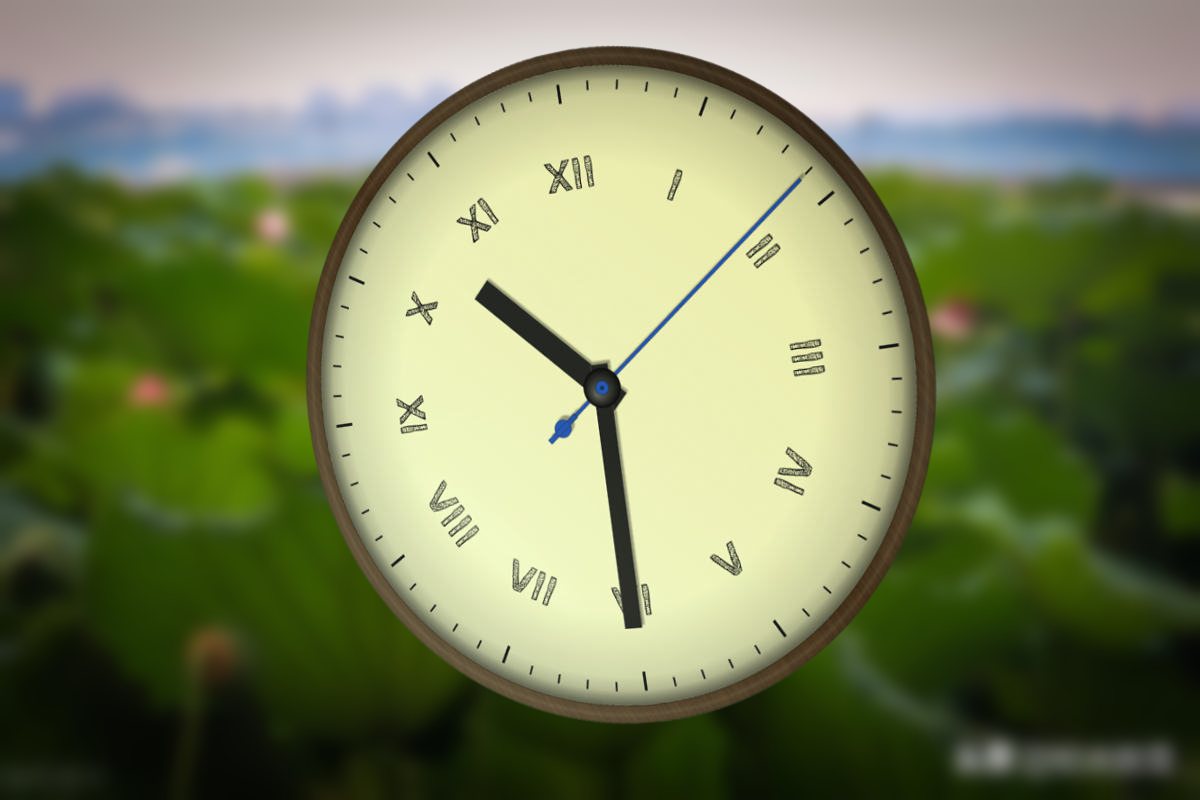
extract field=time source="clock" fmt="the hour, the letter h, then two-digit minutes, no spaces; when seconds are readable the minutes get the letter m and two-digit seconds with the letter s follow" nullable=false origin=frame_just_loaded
10h30m09s
